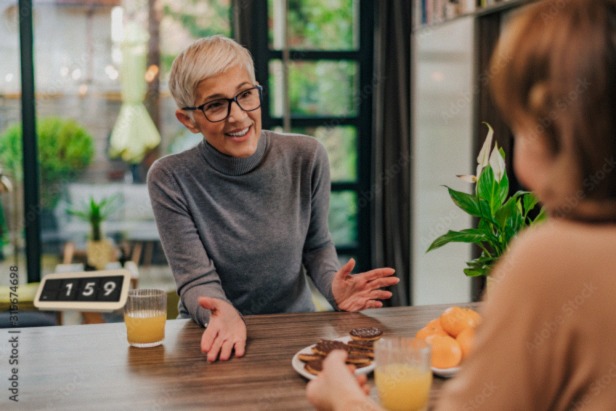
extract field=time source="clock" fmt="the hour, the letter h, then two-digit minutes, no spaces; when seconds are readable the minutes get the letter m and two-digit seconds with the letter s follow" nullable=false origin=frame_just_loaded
1h59
